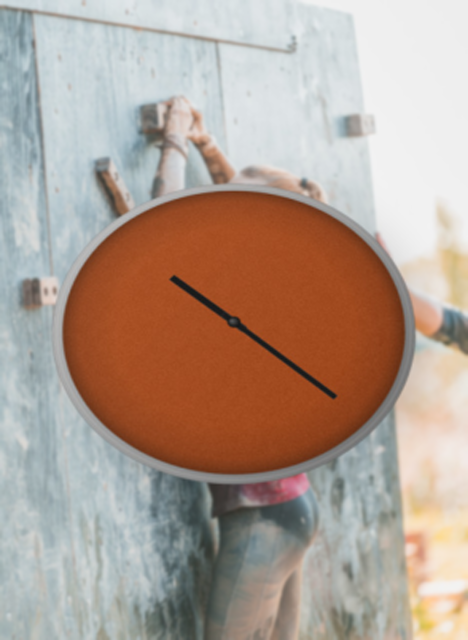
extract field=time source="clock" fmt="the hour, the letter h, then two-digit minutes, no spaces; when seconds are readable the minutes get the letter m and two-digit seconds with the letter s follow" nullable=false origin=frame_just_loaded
10h22
